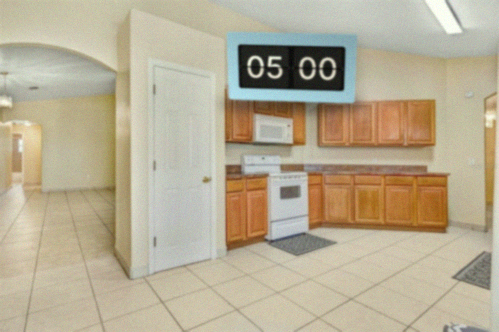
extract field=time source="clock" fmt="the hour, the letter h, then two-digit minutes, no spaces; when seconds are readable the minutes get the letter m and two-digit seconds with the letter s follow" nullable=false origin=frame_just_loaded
5h00
